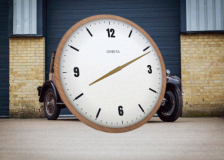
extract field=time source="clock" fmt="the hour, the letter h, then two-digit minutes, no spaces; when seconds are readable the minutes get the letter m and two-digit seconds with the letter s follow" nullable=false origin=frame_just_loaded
8h11
